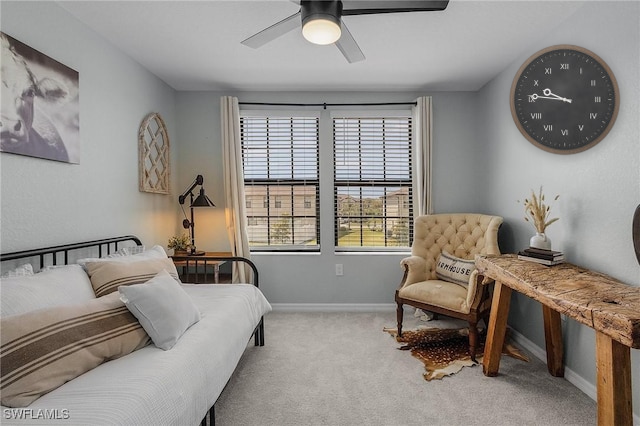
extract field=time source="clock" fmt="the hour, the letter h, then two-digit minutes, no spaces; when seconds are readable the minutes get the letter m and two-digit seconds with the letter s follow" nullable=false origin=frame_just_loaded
9h46
